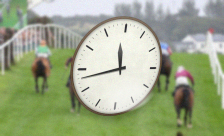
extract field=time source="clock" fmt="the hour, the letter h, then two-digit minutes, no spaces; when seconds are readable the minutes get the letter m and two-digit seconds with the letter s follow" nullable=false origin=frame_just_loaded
11h43
